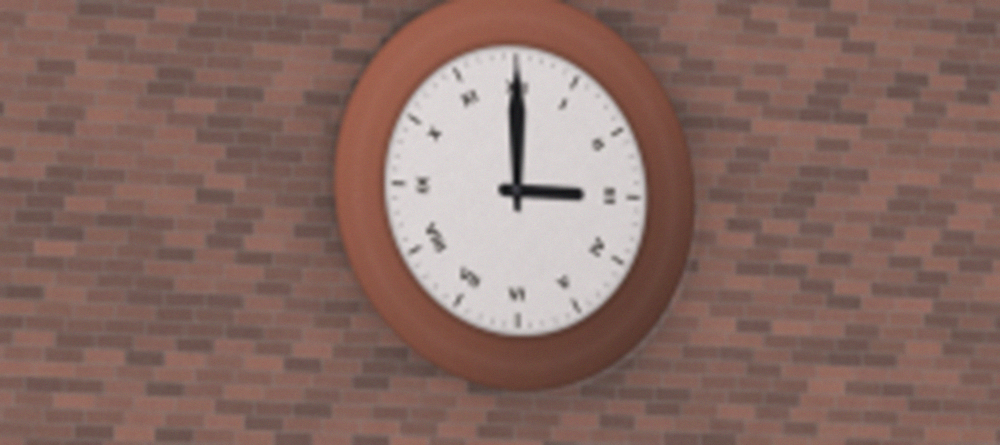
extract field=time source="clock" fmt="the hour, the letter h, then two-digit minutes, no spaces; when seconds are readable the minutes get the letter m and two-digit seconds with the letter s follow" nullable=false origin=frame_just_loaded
3h00
